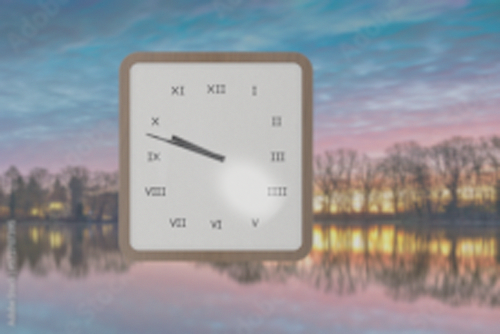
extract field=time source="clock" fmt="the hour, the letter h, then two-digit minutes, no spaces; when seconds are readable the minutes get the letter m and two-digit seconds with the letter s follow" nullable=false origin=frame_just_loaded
9h48
